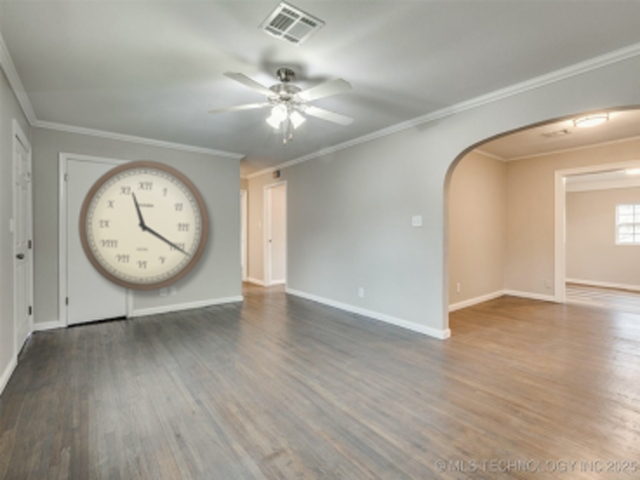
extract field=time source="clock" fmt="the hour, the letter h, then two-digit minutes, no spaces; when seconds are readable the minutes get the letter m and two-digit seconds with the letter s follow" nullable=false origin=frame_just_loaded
11h20
